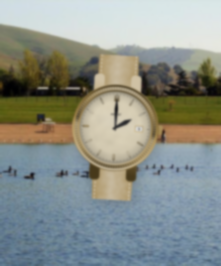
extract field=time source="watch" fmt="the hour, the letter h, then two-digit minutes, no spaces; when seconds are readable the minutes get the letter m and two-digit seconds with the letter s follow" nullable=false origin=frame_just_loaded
2h00
